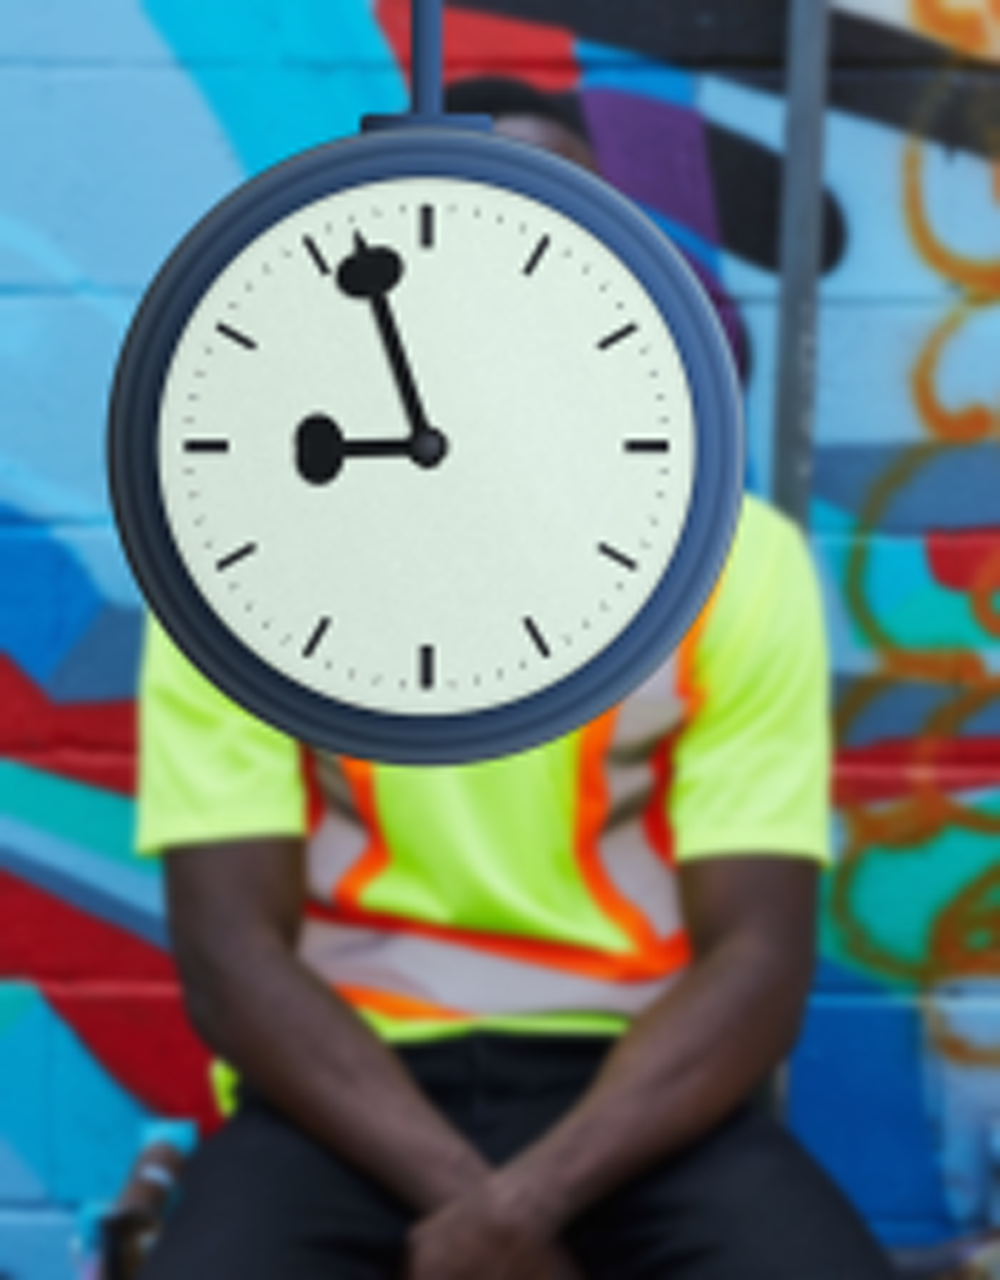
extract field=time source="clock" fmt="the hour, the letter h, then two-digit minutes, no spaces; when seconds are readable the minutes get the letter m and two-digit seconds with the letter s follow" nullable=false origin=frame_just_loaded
8h57
